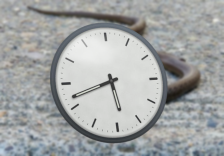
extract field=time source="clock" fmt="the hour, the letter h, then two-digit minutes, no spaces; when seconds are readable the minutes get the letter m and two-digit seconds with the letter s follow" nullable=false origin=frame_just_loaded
5h42
